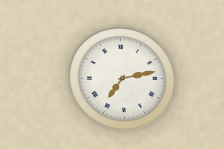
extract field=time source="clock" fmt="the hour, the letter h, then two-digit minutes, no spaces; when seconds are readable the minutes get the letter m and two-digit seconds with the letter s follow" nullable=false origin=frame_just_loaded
7h13
